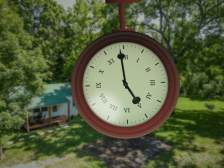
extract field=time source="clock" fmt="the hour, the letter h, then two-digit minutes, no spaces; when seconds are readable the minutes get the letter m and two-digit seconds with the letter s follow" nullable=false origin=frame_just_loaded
4h59
